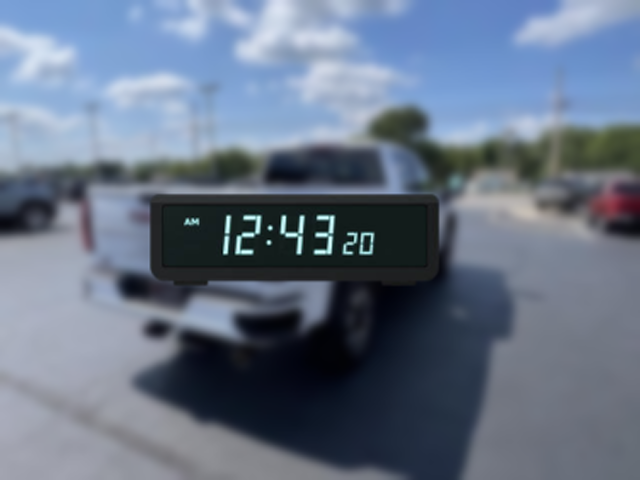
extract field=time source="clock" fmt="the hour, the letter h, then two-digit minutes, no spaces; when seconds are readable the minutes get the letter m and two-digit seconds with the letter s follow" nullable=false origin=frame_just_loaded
12h43m20s
